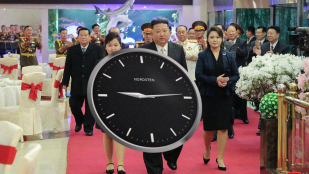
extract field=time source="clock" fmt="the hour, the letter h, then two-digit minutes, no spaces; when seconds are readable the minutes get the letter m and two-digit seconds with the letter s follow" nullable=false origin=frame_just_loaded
9h14
